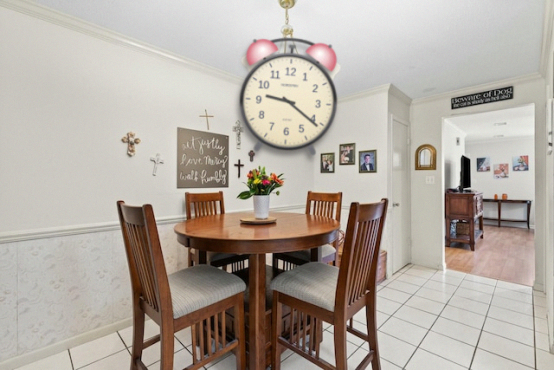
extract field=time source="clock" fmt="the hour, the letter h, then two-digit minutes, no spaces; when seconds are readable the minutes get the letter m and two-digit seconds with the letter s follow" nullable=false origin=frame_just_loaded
9h21
